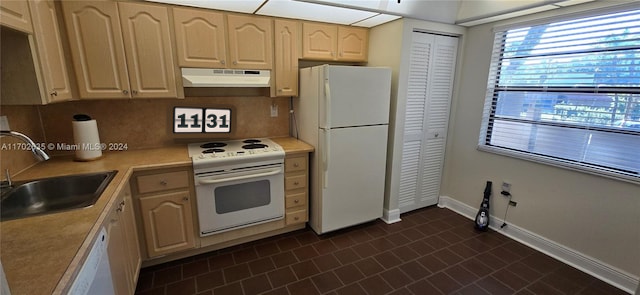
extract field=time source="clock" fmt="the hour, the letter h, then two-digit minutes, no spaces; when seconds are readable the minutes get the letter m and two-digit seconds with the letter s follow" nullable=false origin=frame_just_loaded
11h31
